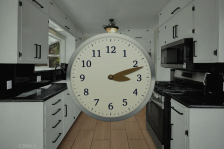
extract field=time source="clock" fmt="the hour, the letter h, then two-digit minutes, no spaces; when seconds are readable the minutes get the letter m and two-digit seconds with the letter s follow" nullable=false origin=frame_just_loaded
3h12
